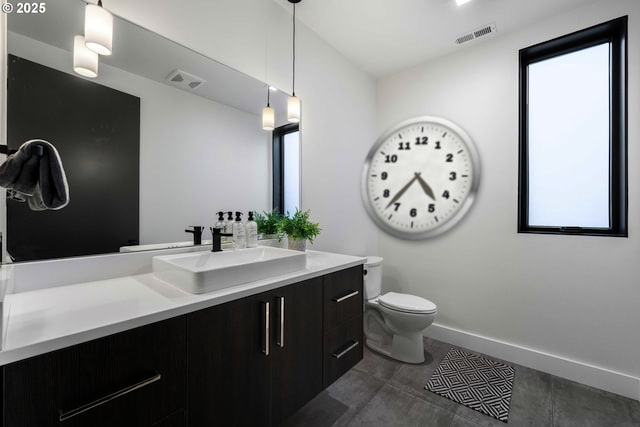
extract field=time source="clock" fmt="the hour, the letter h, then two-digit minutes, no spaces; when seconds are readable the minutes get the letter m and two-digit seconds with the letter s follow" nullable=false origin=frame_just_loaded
4h37
